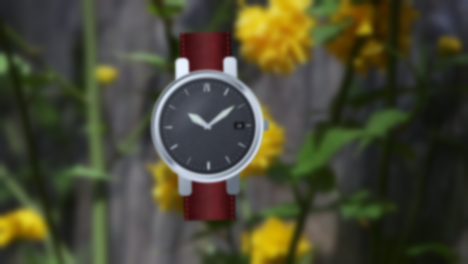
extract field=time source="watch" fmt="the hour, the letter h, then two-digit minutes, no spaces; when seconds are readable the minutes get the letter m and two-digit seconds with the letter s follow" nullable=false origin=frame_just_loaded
10h09
